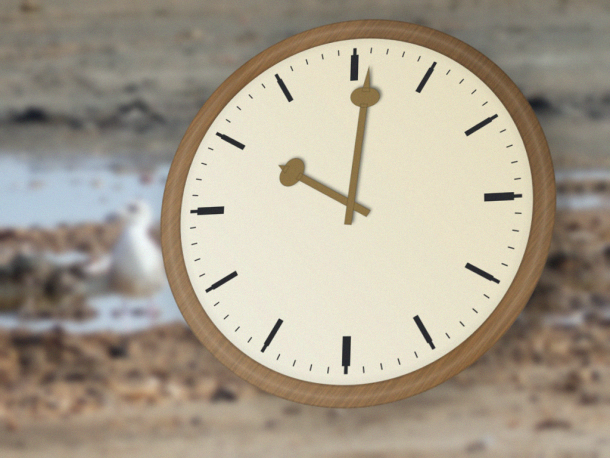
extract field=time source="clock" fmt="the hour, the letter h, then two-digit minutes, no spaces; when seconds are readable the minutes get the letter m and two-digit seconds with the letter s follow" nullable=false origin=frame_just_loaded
10h01
